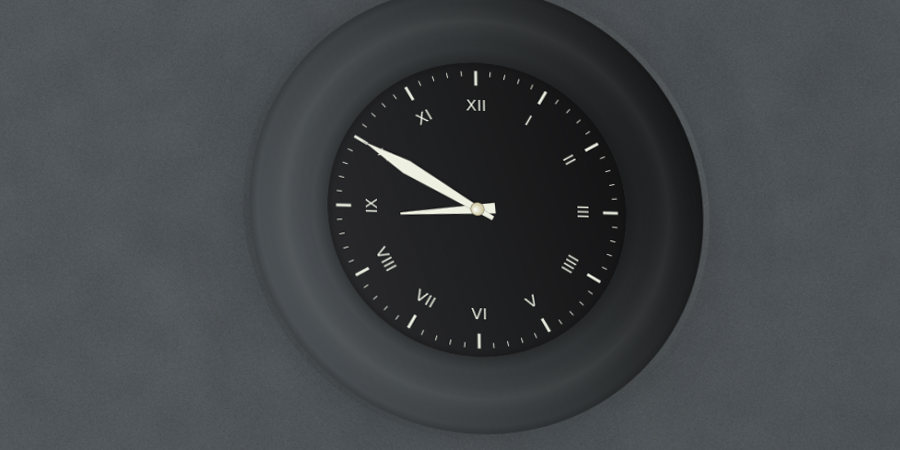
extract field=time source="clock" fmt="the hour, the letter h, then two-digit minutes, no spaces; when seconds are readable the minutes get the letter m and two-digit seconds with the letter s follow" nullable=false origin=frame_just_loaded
8h50
